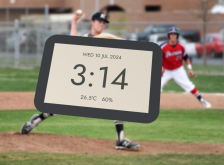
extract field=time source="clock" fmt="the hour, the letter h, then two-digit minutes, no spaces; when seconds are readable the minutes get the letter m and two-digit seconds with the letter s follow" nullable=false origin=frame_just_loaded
3h14
